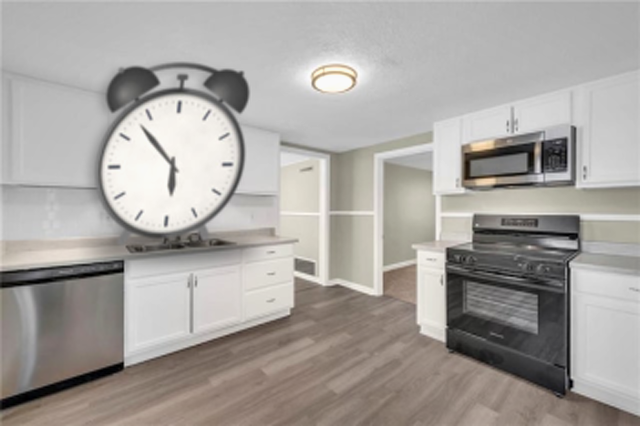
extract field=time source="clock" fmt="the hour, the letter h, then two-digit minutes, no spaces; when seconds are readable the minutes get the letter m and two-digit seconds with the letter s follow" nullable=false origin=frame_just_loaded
5h53
